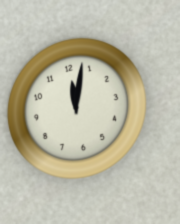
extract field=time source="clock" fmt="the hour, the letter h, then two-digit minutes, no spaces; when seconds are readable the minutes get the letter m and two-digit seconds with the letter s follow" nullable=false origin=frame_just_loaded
12h03
